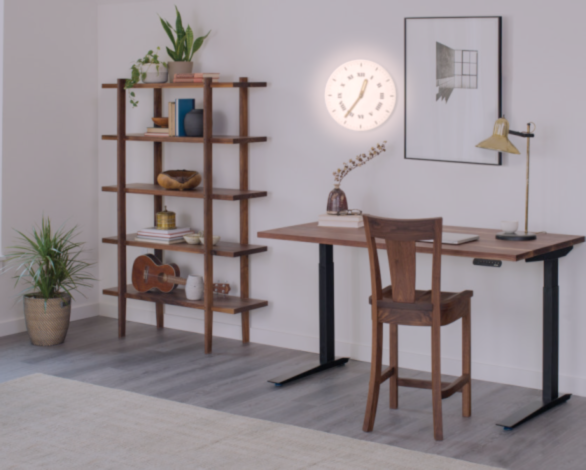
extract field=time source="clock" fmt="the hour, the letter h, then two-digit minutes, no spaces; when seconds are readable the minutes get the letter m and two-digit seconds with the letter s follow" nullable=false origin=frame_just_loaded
12h36
